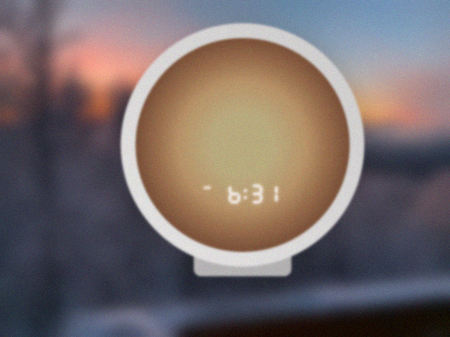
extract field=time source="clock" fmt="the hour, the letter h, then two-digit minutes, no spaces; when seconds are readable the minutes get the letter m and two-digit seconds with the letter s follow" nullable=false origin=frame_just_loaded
6h31
